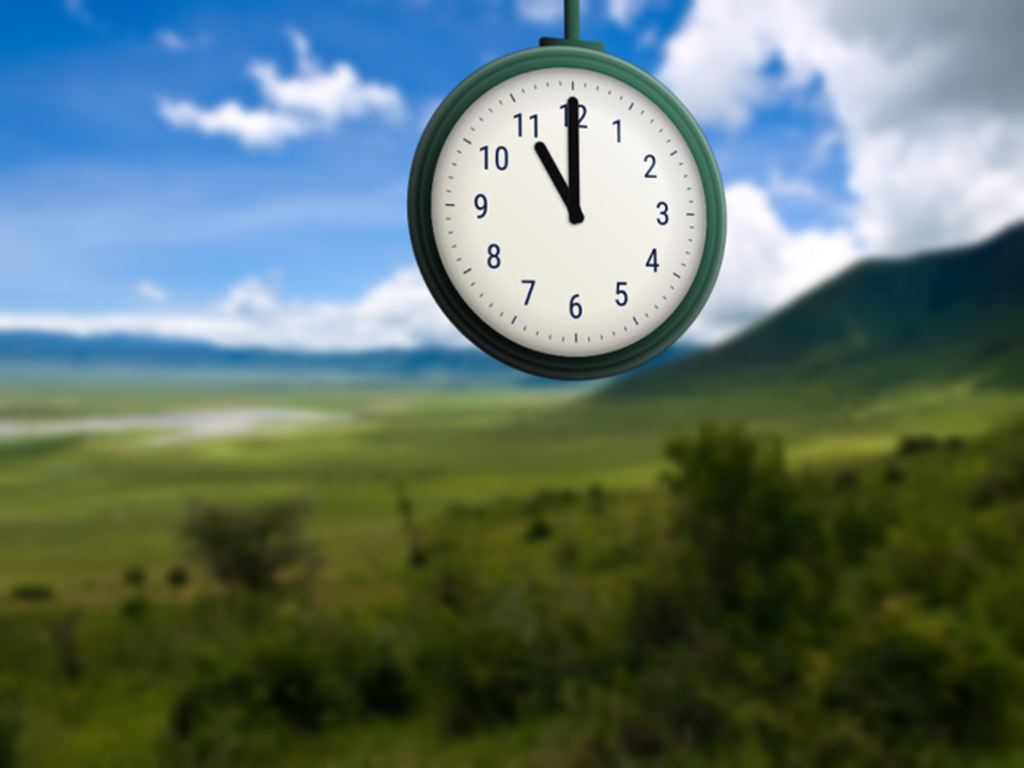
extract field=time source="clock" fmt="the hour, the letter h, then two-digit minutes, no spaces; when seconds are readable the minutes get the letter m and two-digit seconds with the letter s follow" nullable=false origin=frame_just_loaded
11h00
